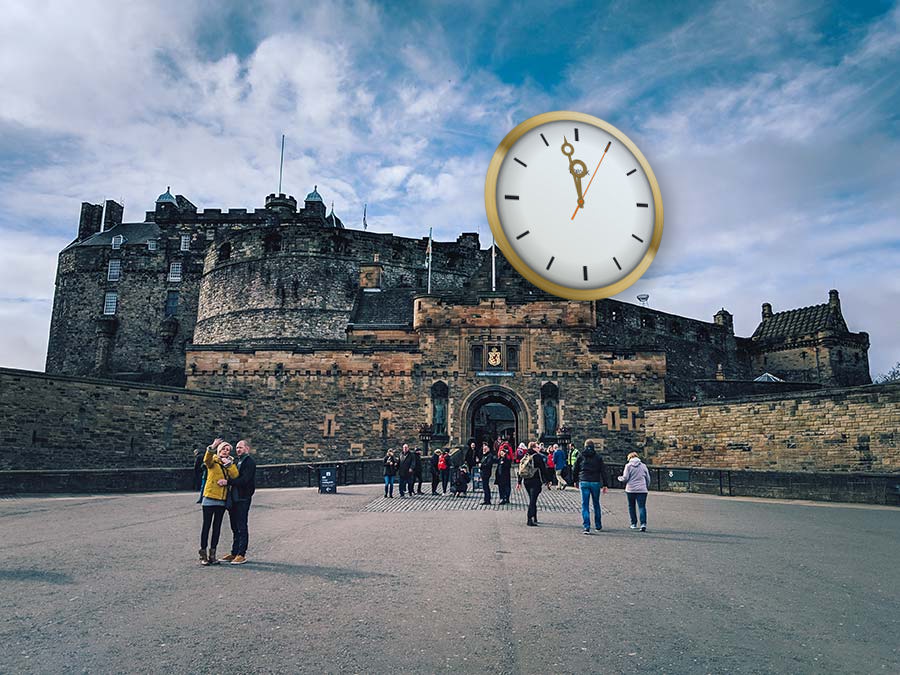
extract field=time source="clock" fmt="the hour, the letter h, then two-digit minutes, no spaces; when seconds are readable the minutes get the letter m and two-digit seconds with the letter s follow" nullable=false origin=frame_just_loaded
11h58m05s
